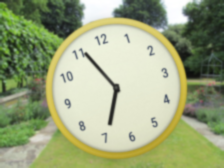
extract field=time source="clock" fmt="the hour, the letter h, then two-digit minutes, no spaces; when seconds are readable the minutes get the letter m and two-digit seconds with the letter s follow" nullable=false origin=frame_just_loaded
6h56
